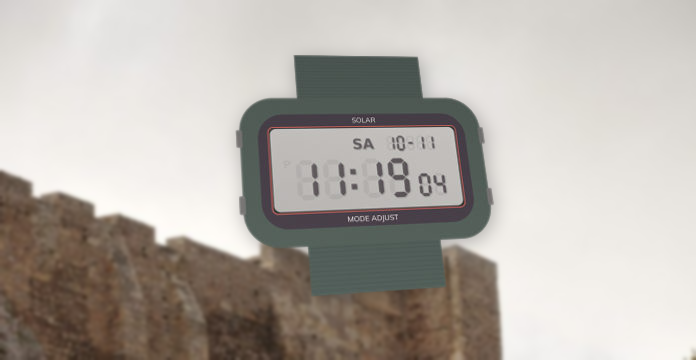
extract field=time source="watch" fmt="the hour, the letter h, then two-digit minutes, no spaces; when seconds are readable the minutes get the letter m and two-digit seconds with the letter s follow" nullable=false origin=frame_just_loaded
11h19m04s
